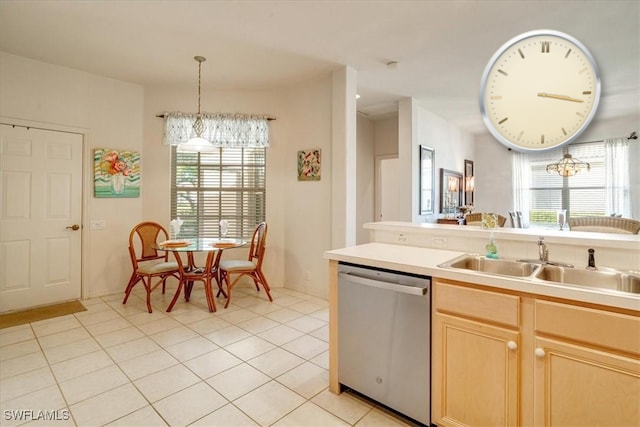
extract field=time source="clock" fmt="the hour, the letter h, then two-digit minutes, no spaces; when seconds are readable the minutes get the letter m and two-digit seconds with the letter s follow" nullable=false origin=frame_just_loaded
3h17
